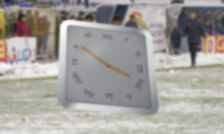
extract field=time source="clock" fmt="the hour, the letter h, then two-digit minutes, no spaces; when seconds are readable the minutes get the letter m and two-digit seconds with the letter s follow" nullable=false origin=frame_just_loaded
3h51
